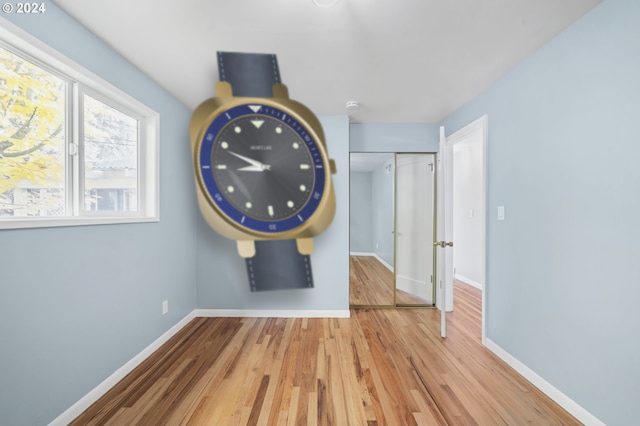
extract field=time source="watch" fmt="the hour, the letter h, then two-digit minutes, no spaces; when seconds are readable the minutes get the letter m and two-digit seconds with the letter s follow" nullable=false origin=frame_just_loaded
8h49
